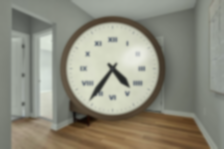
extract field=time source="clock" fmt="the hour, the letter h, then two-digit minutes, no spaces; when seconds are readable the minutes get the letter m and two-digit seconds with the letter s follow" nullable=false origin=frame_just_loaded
4h36
